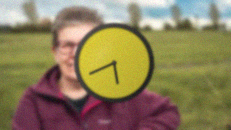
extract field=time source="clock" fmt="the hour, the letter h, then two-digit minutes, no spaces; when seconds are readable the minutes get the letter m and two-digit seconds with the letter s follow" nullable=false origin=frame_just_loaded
5h41
